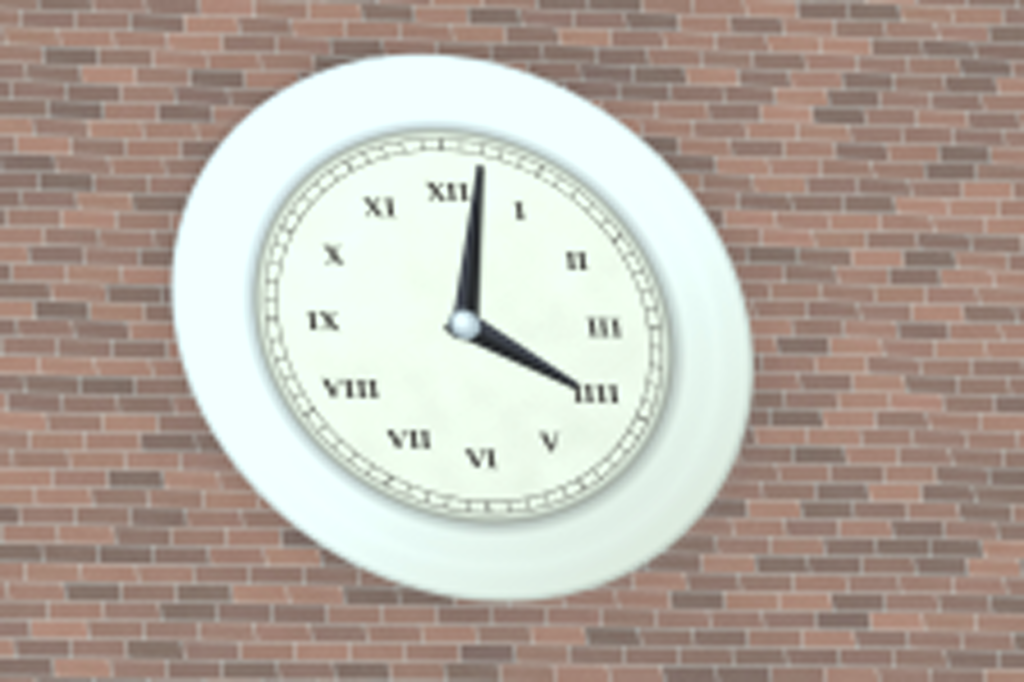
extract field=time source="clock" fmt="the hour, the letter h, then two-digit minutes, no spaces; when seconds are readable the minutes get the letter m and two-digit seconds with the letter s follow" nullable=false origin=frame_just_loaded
4h02
